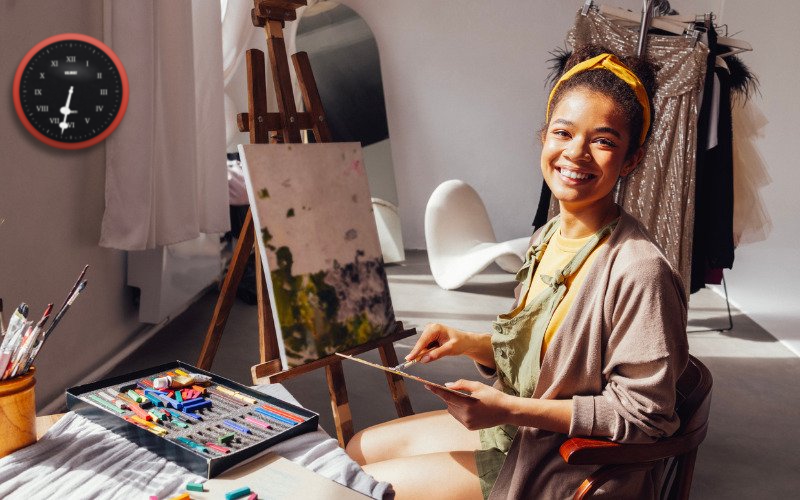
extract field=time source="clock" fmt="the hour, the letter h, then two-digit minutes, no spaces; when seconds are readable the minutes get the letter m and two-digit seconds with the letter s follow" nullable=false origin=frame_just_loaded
6h32
